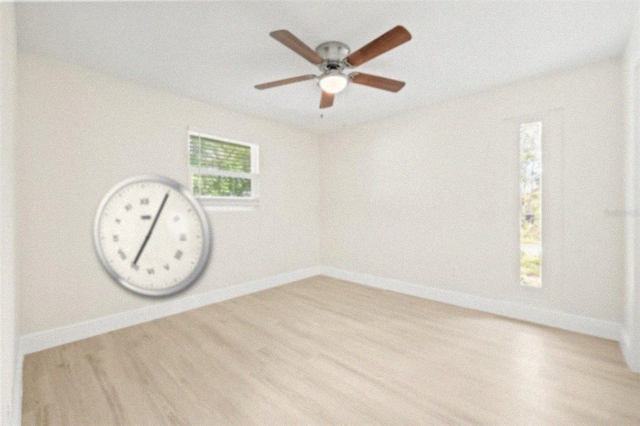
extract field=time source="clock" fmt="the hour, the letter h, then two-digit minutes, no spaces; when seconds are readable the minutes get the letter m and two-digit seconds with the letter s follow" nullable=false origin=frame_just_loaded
7h05
